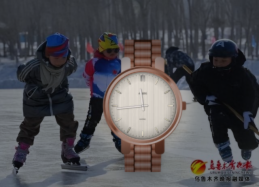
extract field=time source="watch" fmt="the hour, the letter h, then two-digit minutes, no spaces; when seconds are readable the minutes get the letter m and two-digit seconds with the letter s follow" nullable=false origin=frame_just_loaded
11h44
